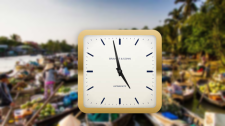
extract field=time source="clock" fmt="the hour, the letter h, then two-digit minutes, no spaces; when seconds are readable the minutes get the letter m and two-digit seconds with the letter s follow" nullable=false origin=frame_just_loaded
4h58
